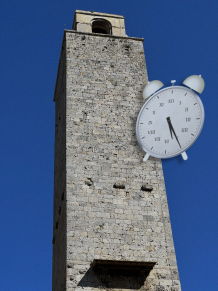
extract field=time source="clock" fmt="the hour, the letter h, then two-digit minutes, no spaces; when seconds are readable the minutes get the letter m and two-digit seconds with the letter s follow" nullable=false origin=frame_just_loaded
5h25
